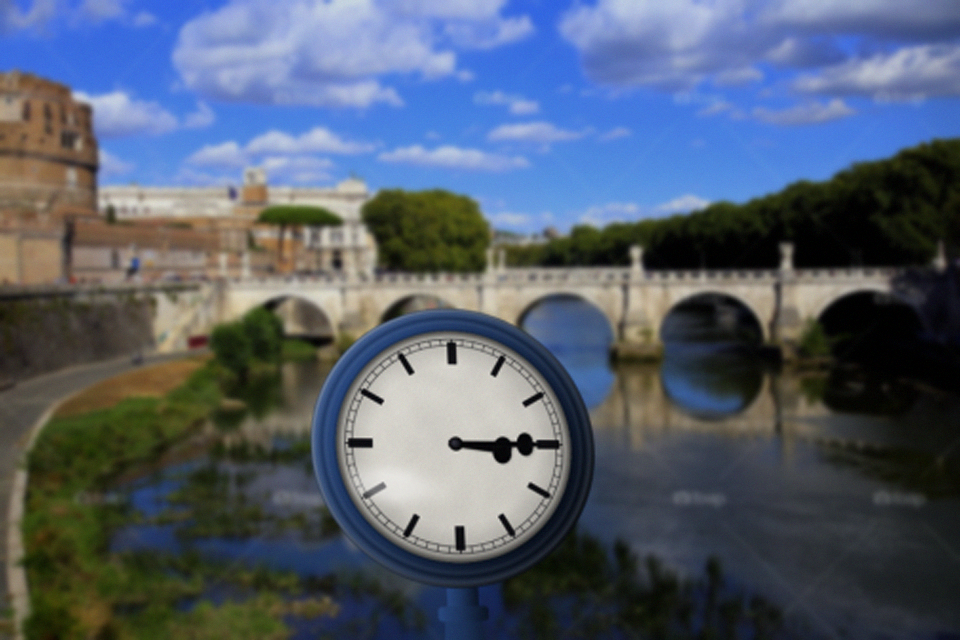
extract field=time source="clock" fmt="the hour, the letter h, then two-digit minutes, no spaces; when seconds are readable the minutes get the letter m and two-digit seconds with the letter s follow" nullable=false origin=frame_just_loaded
3h15
